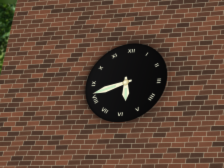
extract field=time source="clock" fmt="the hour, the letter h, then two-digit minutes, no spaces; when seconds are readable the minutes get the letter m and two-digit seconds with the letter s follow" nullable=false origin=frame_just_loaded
5h42
